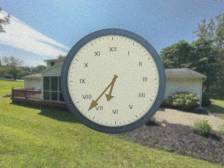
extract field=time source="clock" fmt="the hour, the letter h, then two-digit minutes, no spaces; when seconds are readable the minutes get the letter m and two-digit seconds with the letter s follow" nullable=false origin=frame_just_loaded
6h37
